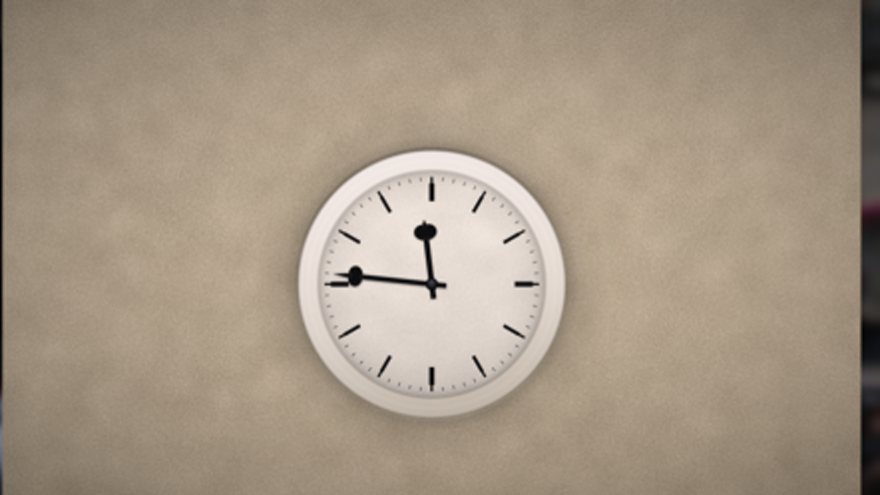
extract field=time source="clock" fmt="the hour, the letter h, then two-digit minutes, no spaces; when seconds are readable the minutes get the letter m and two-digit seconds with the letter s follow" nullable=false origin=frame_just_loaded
11h46
